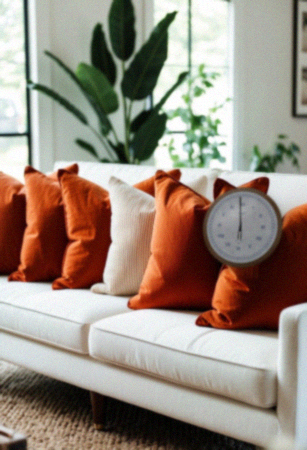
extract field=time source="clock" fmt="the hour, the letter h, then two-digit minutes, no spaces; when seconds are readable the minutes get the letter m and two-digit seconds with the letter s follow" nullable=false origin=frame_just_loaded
5h59
